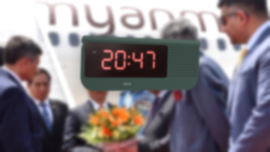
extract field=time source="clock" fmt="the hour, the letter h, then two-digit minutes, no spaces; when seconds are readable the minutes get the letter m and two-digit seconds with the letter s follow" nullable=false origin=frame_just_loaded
20h47
